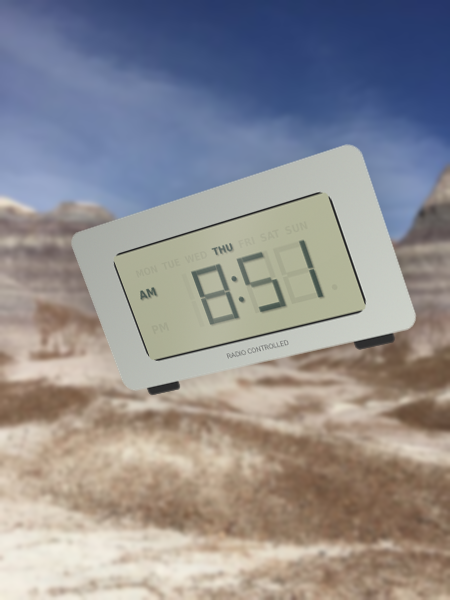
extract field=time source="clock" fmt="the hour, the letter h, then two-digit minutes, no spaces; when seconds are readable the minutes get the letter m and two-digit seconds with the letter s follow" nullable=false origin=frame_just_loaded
8h51
